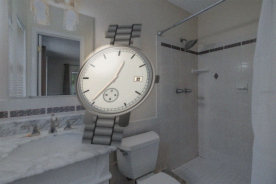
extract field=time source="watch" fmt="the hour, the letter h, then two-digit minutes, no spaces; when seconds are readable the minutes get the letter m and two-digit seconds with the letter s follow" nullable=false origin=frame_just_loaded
12h36
